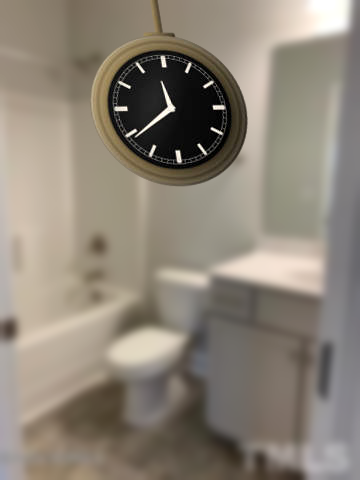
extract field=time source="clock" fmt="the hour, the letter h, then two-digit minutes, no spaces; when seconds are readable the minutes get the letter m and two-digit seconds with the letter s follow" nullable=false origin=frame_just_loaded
11h39
